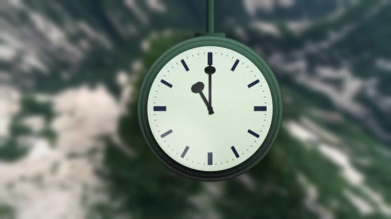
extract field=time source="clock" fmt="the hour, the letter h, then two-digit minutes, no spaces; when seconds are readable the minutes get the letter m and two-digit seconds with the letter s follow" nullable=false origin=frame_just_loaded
11h00
